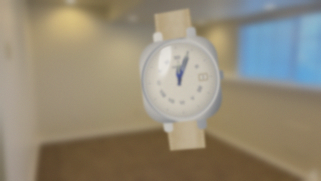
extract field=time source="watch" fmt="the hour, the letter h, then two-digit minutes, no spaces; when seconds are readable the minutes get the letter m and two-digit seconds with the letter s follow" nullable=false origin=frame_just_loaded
12h04
